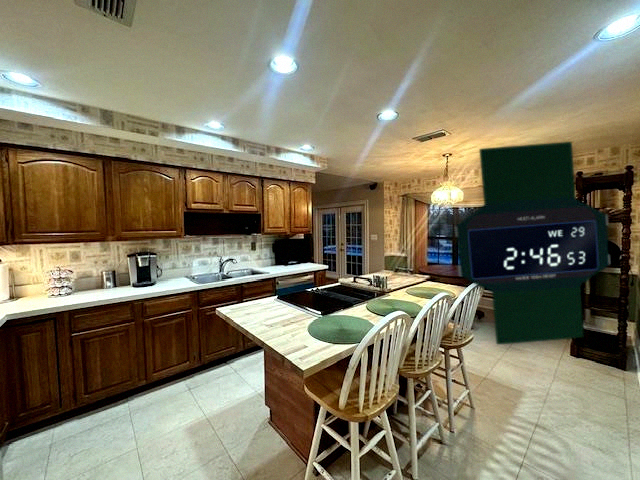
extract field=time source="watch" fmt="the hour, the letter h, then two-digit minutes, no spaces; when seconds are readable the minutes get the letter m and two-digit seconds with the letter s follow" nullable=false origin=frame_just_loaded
2h46m53s
